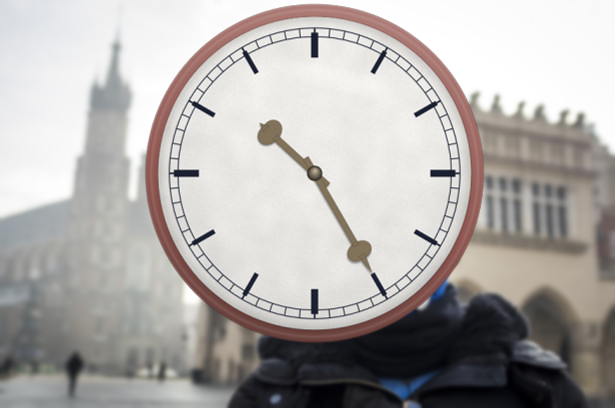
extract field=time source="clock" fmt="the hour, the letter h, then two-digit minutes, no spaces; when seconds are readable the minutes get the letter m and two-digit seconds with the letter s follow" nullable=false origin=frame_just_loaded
10h25
